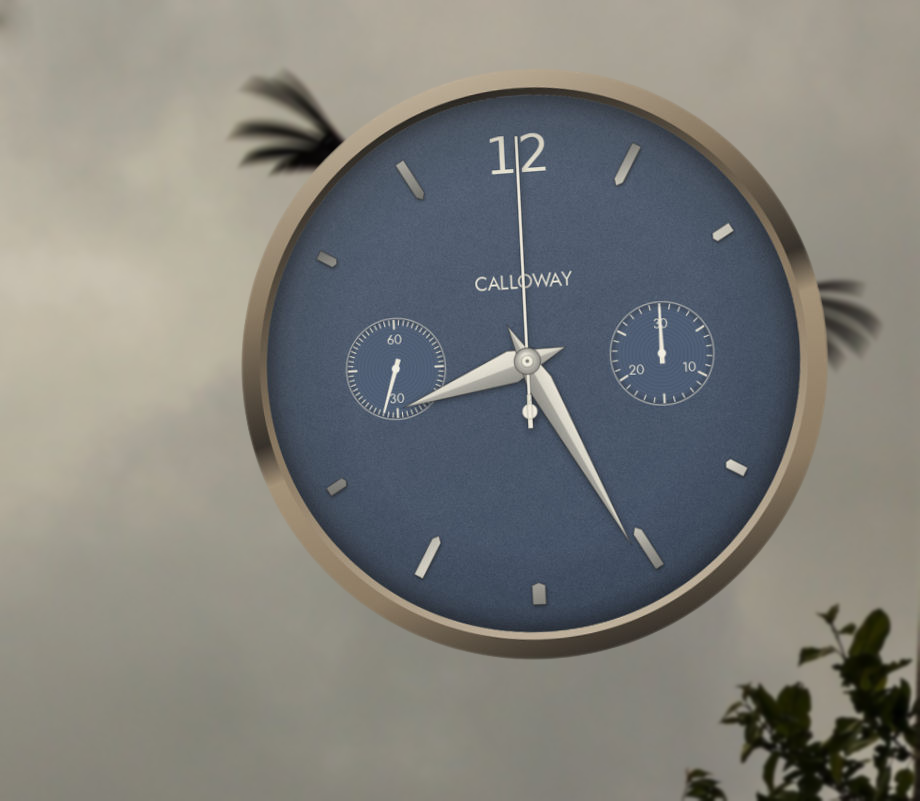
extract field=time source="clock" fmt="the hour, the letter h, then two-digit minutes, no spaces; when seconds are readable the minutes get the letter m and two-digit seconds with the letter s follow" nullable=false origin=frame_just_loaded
8h25m33s
